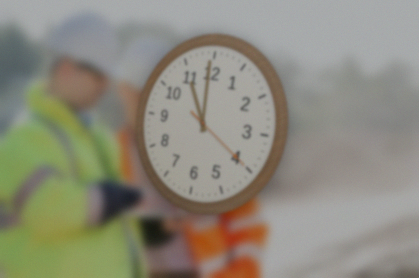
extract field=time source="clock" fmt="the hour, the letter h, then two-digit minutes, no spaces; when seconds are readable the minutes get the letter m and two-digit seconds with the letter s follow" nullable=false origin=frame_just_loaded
10h59m20s
